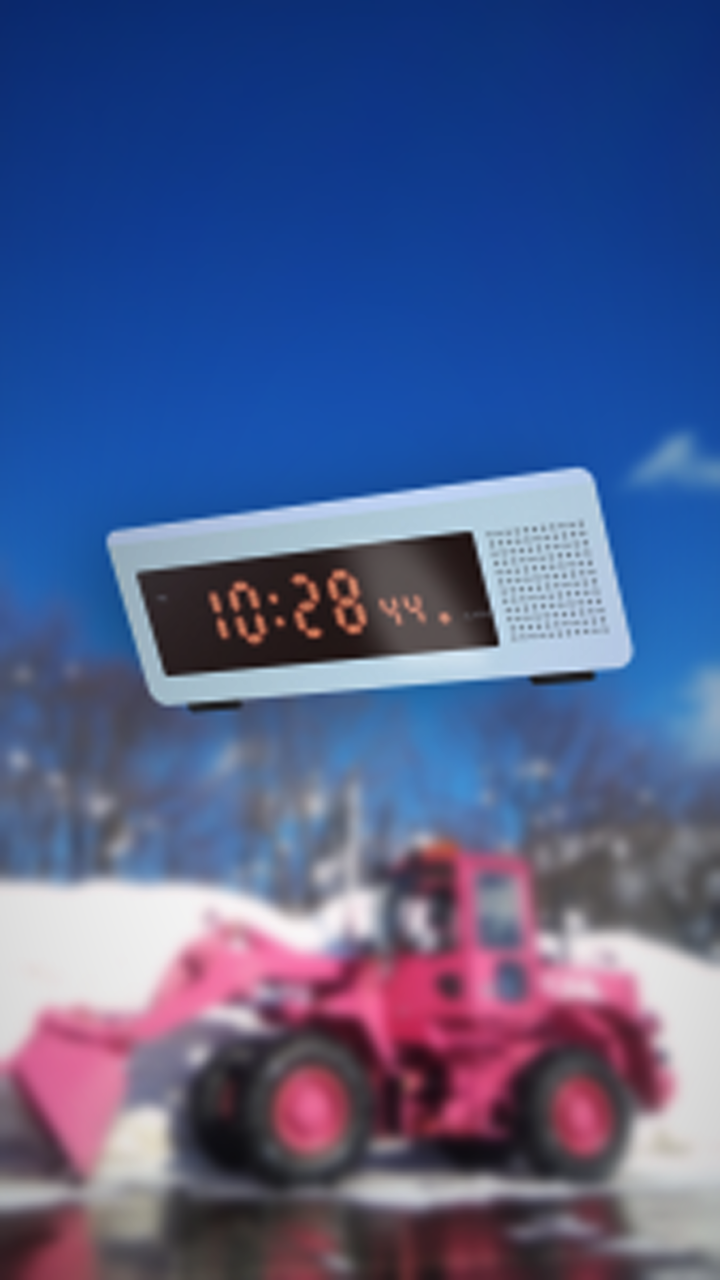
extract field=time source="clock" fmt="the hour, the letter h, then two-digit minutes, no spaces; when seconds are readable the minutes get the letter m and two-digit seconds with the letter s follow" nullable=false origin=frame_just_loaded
10h28m44s
